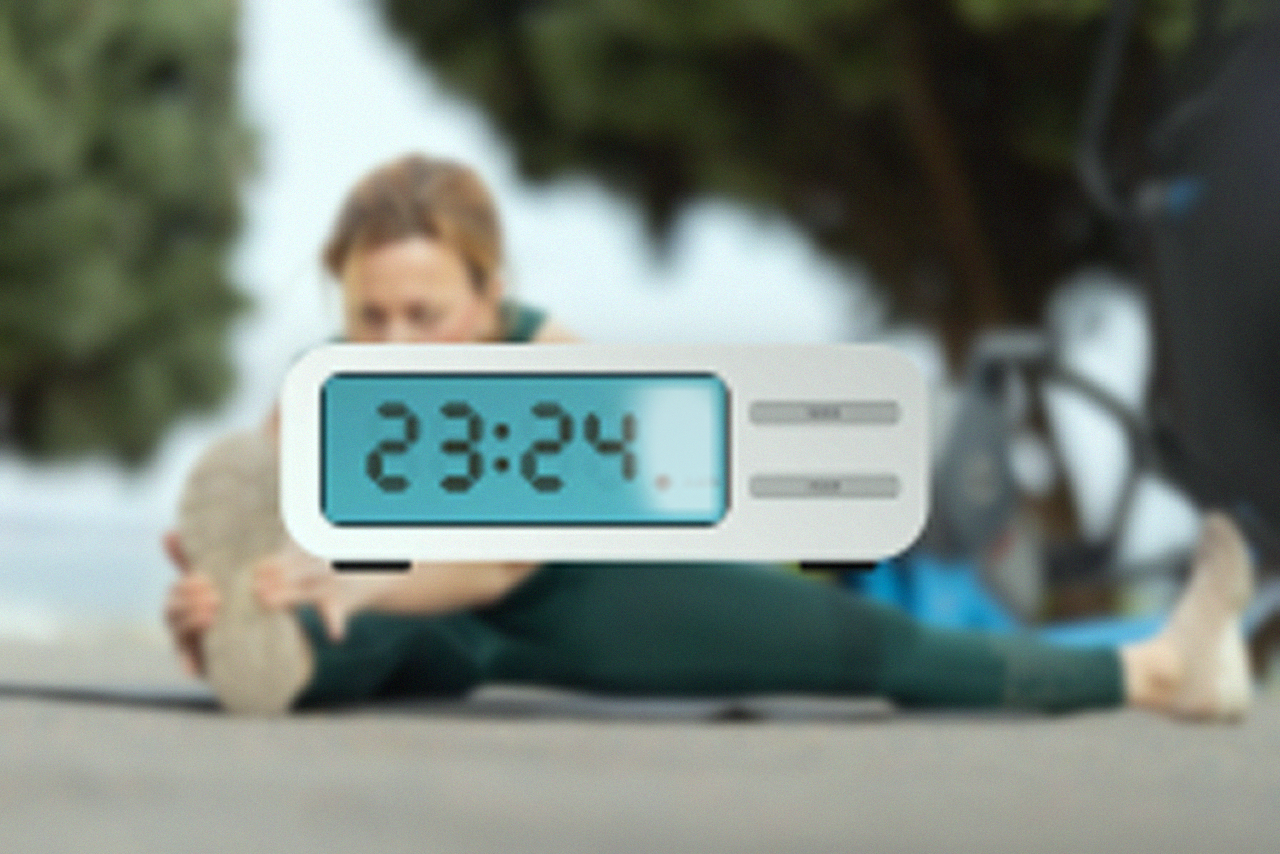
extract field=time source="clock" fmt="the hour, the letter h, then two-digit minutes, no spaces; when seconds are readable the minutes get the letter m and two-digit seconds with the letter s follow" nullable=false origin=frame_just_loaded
23h24
